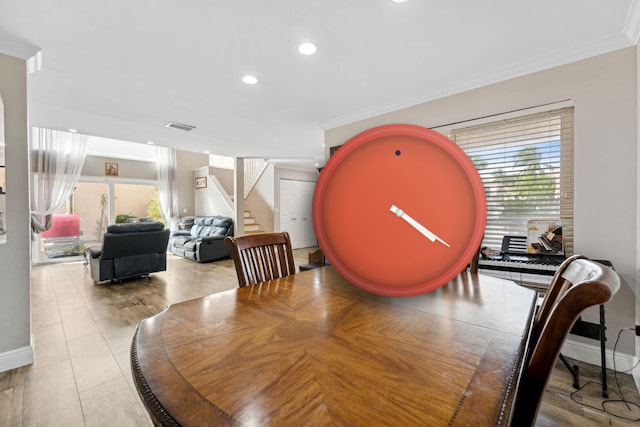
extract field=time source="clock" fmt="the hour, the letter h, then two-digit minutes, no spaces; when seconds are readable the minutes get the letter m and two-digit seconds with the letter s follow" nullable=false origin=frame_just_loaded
4h21
